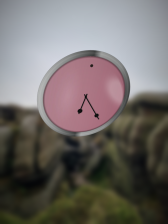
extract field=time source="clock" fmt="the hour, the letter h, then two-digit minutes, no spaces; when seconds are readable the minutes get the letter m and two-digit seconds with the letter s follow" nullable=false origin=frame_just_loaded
6h24
